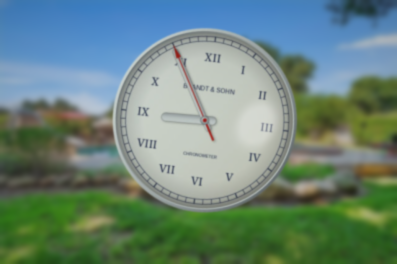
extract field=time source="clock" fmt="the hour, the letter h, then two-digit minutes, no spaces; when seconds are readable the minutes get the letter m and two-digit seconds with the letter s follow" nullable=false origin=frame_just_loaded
8h54m55s
